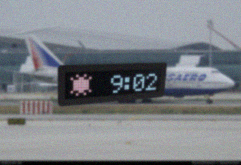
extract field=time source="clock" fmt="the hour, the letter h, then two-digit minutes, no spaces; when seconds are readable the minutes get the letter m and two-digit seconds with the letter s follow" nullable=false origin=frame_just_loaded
9h02
